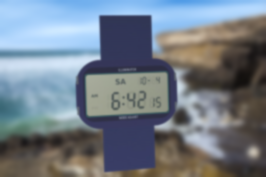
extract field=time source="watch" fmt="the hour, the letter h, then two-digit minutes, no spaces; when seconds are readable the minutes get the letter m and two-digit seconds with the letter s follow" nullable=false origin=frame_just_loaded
6h42m15s
